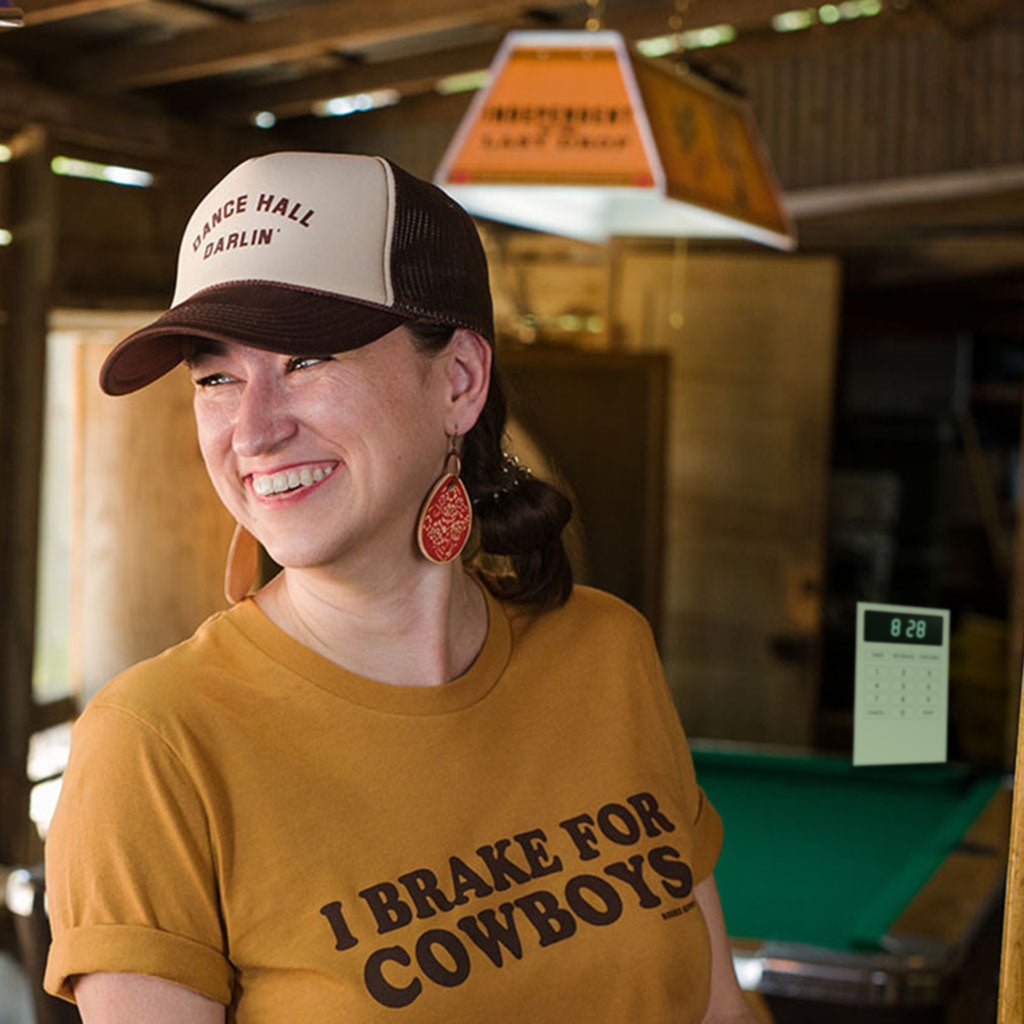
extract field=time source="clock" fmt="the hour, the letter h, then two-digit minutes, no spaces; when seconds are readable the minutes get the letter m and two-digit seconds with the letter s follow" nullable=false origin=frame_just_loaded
8h28
